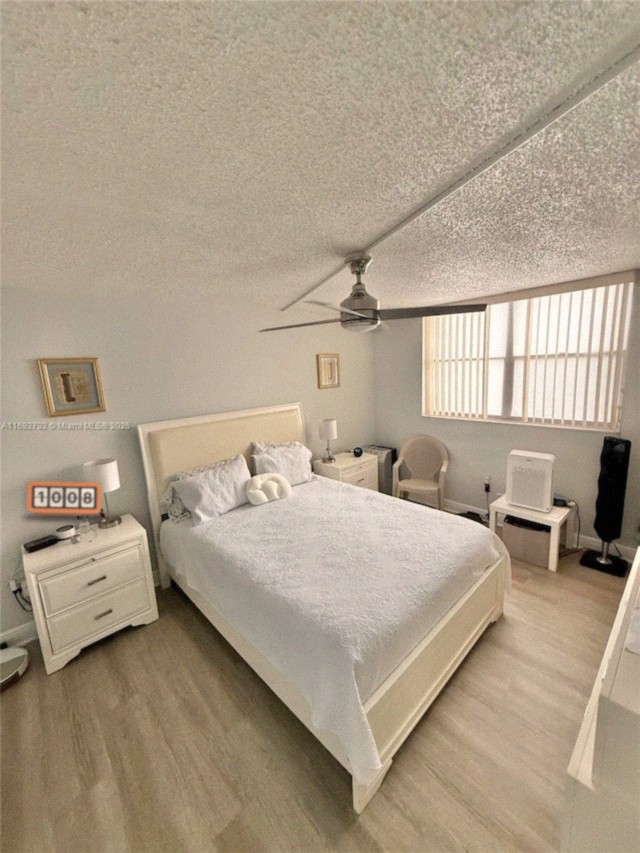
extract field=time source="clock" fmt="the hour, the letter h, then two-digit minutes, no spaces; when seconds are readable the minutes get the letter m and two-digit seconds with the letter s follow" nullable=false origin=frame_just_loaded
10h08
